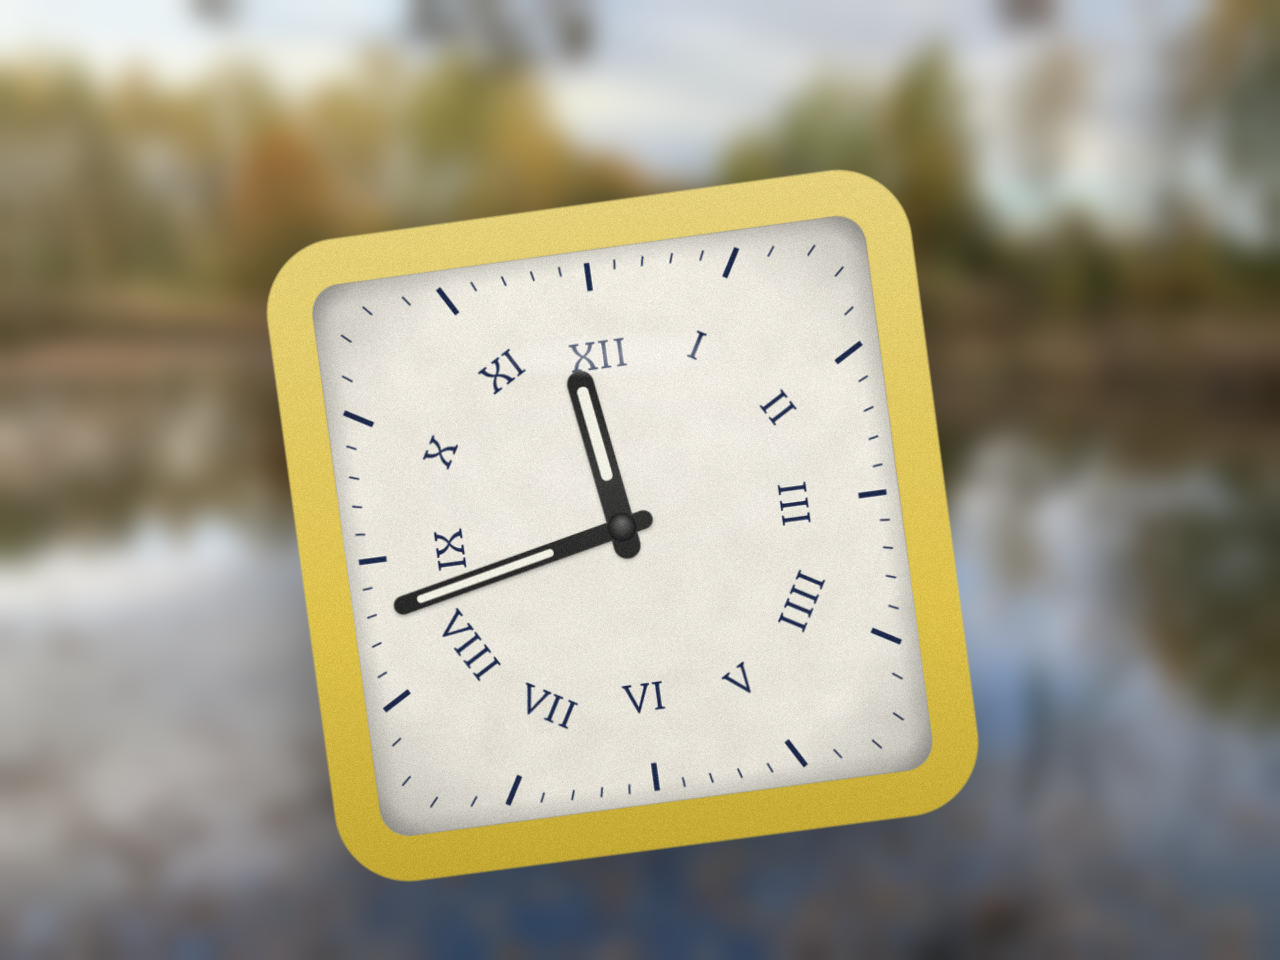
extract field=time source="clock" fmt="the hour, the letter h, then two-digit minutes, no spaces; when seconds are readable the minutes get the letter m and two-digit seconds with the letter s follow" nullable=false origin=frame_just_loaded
11h43
